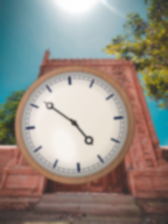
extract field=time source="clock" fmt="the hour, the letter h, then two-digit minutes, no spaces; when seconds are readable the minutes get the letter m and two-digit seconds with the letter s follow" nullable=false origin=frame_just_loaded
4h52
